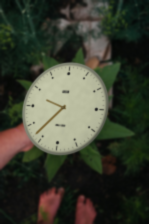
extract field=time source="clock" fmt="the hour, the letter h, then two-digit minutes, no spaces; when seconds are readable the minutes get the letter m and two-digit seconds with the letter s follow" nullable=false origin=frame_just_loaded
9h37
